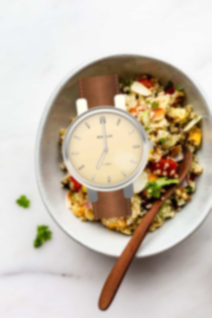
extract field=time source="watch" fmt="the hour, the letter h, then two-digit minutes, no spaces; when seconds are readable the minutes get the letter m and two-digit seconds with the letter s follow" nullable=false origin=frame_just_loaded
7h00
